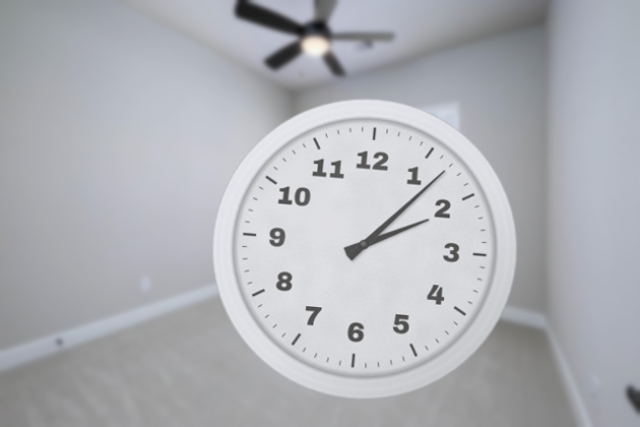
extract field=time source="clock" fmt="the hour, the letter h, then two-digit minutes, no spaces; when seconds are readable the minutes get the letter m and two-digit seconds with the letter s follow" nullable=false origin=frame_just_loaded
2h07
